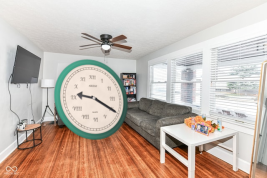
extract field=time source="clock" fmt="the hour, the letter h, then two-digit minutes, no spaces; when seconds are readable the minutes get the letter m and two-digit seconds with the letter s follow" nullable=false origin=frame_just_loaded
9h20
